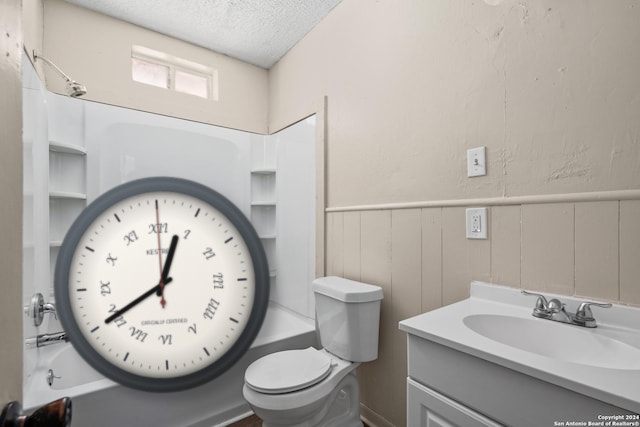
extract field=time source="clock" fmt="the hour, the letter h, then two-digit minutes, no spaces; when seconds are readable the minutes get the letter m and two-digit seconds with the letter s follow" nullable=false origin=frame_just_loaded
12h40m00s
